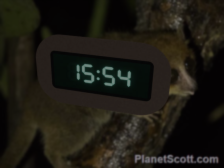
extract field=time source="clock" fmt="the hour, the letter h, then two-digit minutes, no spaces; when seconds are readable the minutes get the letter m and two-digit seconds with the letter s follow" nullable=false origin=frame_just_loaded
15h54
